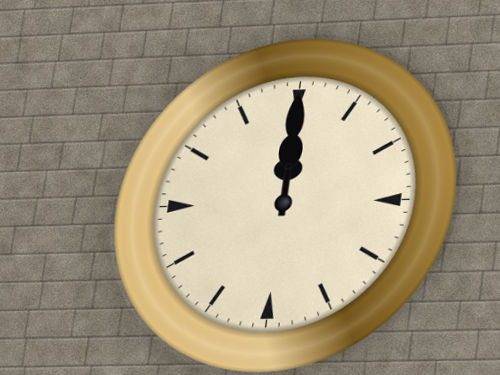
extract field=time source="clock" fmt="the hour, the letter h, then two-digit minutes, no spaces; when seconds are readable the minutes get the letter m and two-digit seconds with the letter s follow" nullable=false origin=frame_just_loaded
12h00
